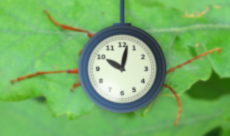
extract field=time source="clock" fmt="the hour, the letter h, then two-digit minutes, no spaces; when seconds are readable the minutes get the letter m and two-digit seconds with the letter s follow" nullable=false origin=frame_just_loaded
10h02
